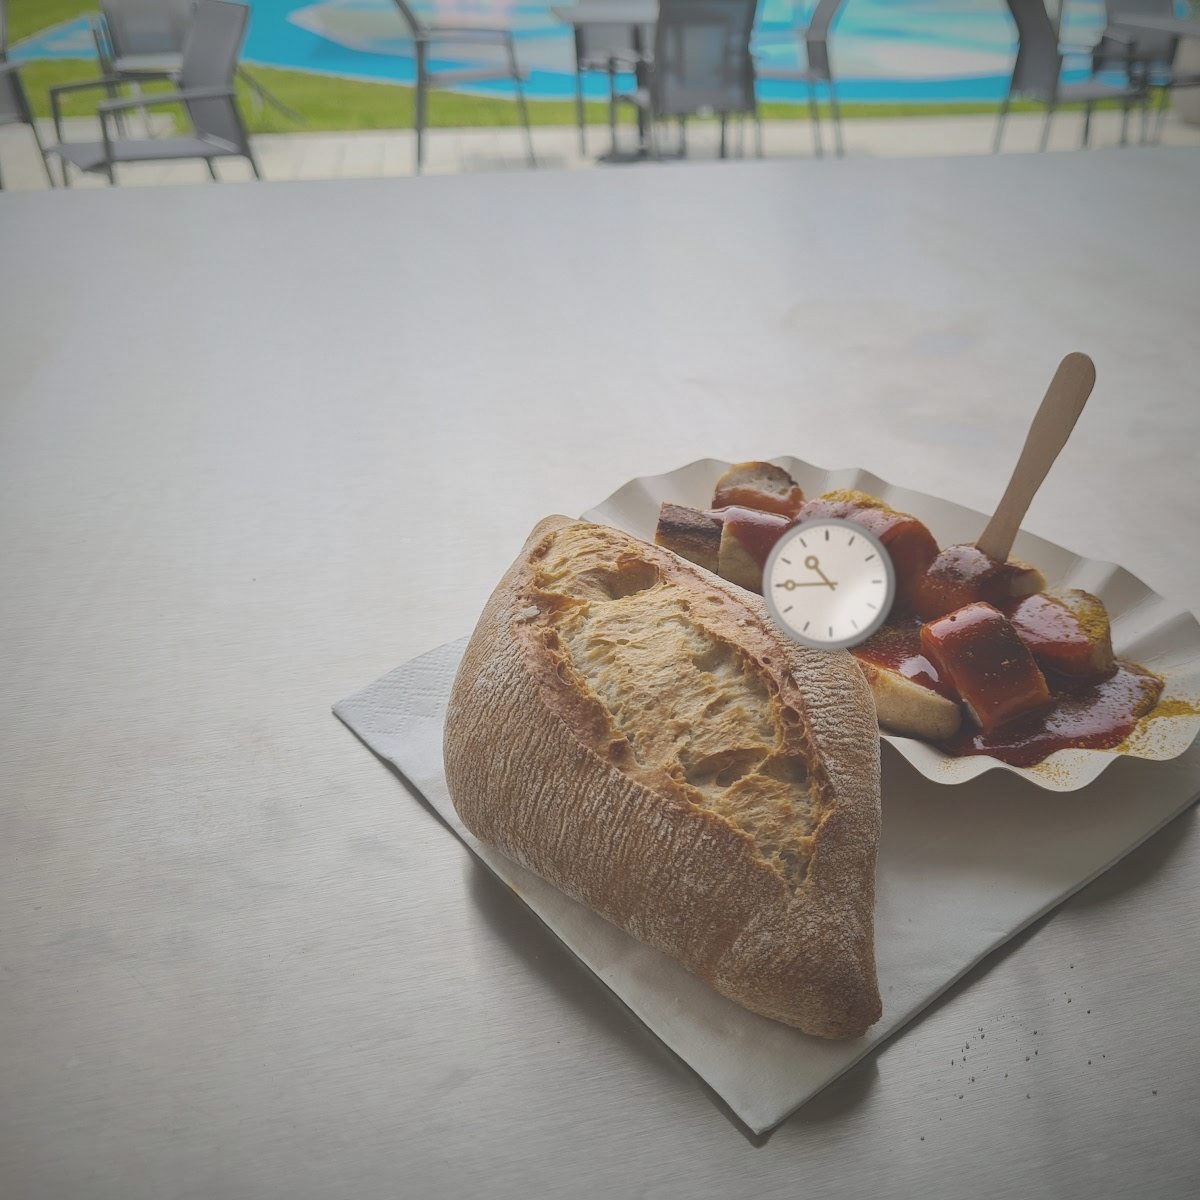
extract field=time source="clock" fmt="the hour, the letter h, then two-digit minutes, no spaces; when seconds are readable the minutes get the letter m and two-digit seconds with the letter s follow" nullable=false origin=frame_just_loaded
10h45
